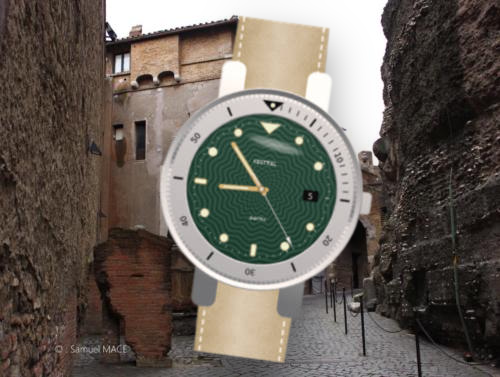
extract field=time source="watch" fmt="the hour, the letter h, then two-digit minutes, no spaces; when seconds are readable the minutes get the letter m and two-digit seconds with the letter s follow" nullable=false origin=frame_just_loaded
8h53m24s
